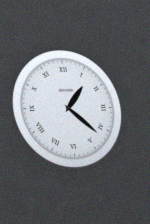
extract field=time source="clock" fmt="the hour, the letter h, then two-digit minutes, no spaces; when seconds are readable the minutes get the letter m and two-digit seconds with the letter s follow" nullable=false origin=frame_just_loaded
1h22
